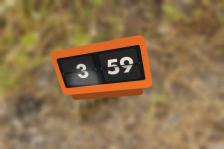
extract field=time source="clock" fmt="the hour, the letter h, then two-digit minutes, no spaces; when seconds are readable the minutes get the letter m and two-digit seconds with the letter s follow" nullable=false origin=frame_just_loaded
3h59
